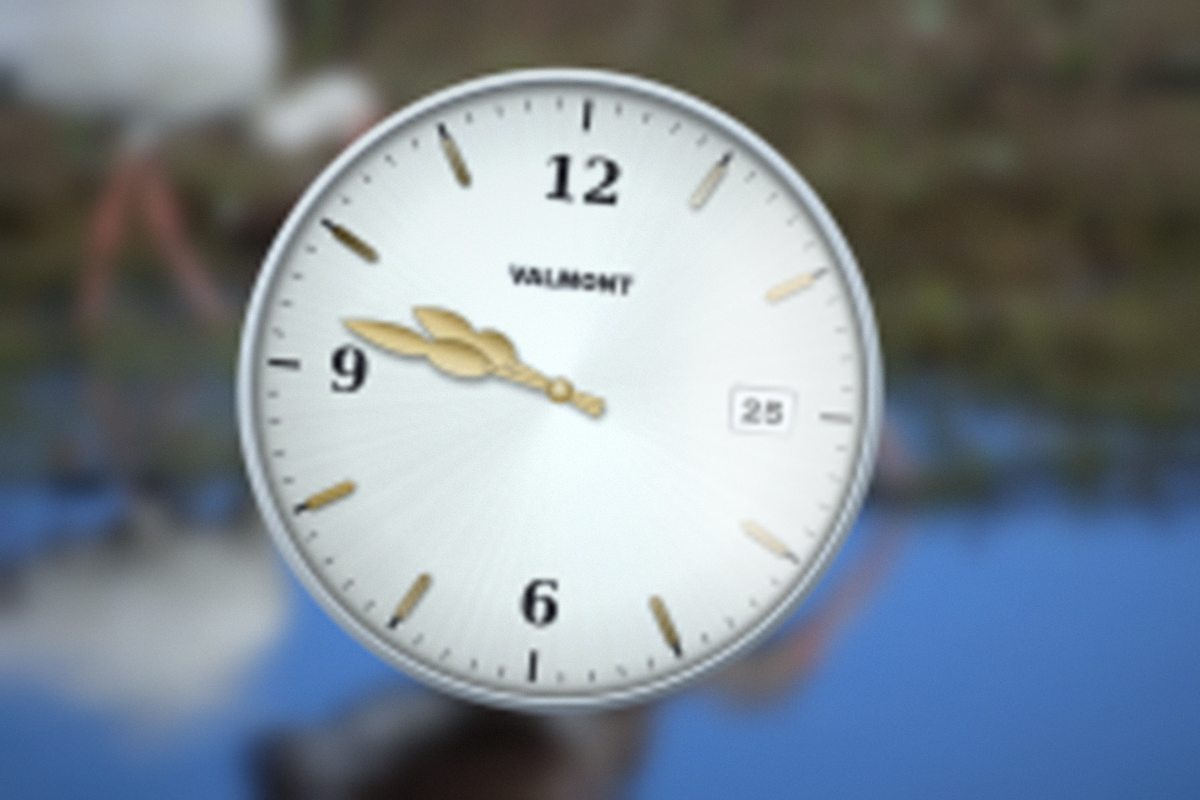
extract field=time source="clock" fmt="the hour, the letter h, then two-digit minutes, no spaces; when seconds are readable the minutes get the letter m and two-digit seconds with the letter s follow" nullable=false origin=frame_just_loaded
9h47
